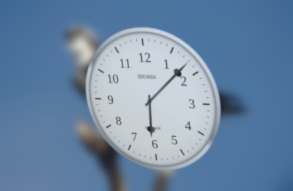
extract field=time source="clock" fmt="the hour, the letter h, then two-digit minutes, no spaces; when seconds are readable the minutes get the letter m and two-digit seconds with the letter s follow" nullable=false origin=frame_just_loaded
6h08
